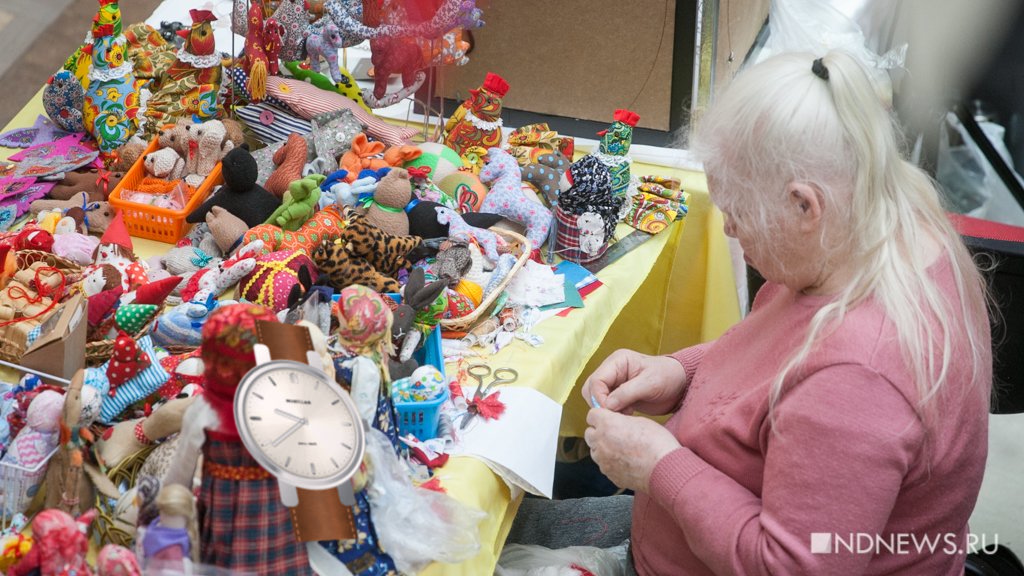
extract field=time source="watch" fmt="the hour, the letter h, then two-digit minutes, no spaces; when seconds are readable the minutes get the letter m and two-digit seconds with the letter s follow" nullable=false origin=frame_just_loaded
9h39
